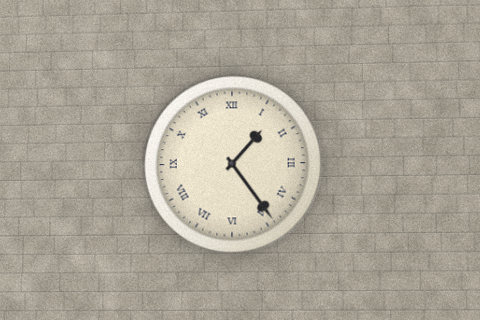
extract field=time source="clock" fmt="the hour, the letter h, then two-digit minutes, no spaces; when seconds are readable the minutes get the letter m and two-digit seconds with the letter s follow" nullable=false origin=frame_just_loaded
1h24
